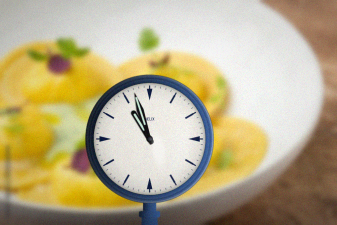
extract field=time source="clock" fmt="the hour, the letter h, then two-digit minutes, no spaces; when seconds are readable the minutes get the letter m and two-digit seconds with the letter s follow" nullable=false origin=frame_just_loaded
10h57
